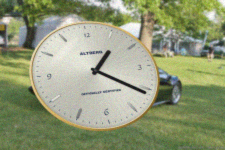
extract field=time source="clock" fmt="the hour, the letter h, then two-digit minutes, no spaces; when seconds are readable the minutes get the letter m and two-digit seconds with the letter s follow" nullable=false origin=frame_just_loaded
1h21
